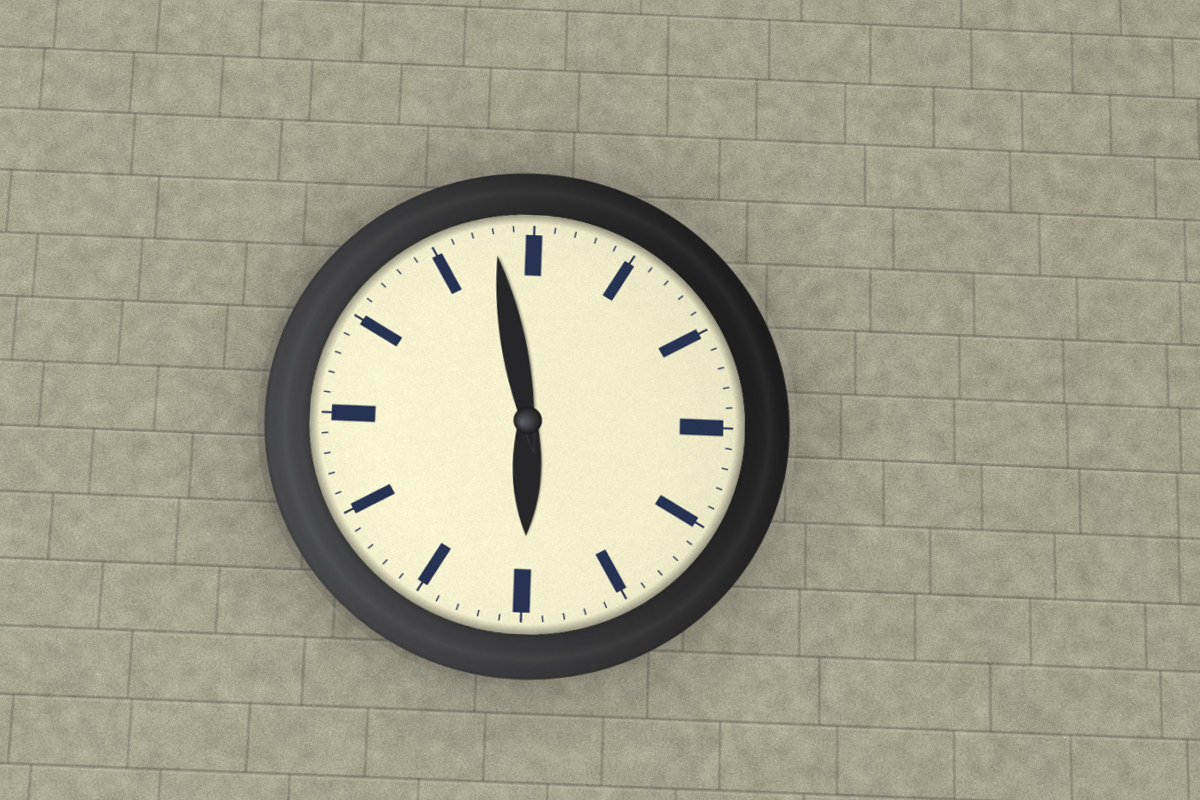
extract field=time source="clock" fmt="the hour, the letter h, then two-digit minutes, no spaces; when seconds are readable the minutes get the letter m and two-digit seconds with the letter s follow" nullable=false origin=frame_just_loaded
5h58
